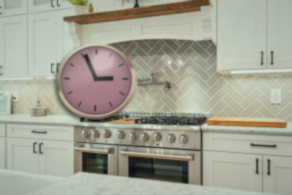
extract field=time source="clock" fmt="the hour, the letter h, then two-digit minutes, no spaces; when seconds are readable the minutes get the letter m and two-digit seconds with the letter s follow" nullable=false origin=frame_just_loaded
2h56
